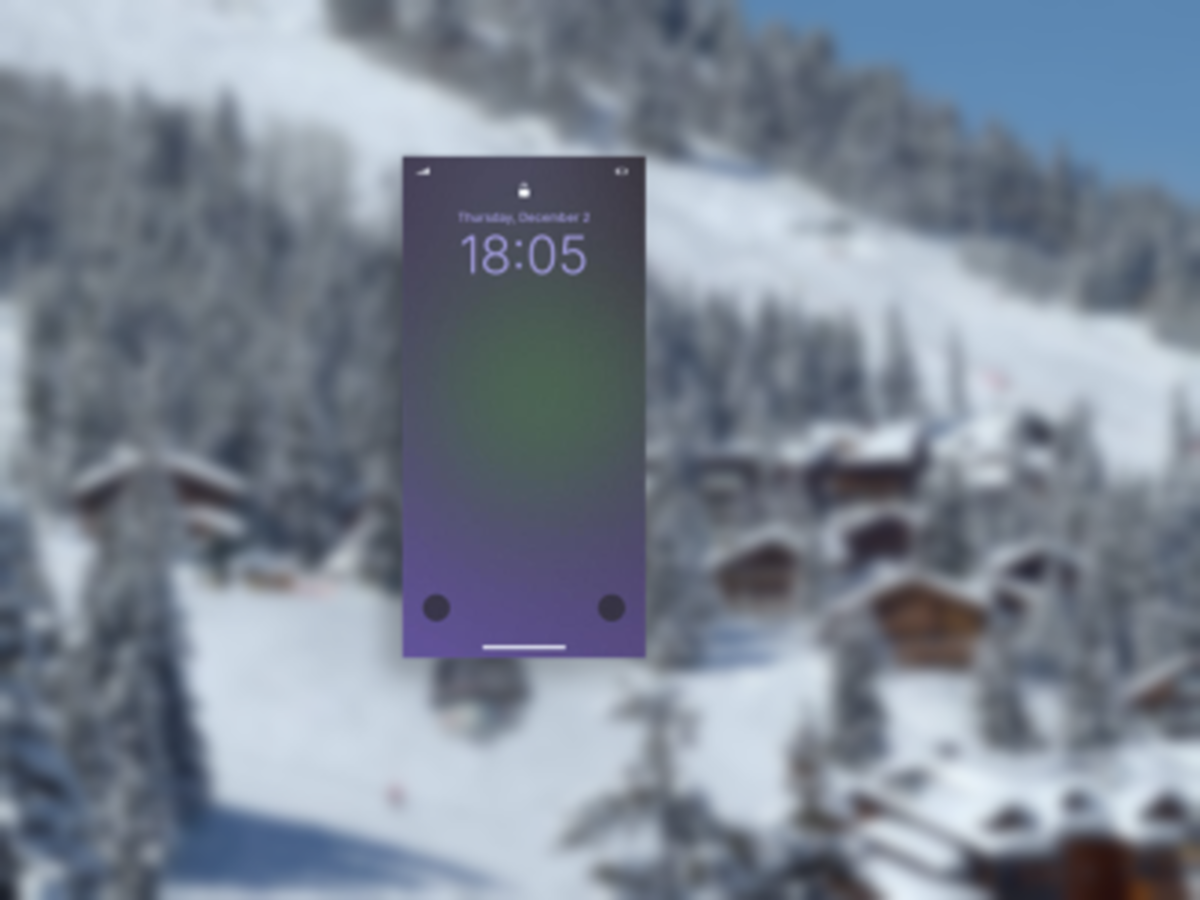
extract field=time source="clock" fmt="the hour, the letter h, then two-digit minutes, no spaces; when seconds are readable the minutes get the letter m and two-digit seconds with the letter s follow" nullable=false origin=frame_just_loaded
18h05
